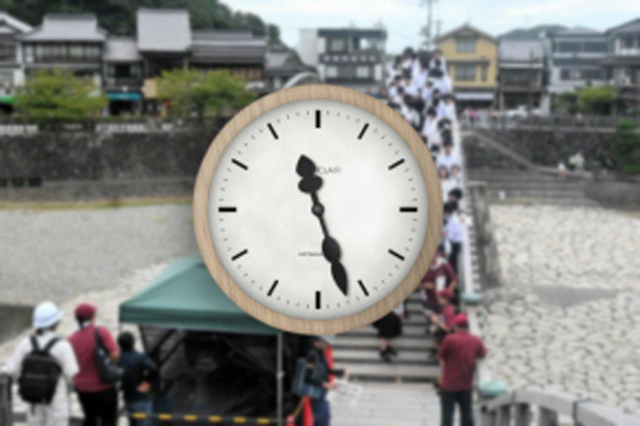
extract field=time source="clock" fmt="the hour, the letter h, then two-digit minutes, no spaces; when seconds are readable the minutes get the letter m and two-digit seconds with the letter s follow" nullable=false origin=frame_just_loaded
11h27
